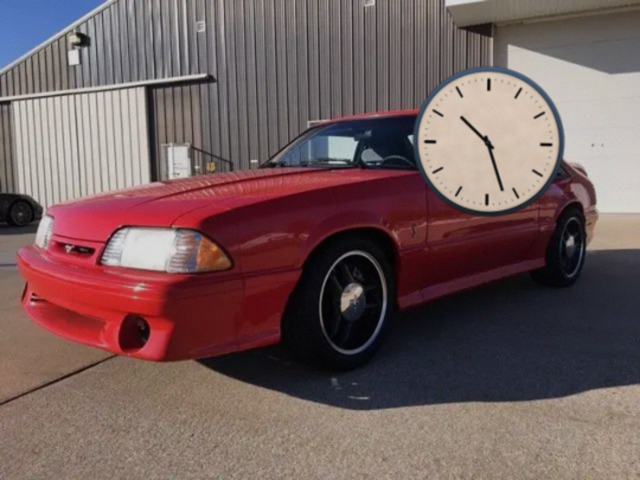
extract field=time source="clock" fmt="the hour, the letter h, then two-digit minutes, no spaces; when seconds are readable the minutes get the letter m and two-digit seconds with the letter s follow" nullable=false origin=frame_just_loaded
10h27
